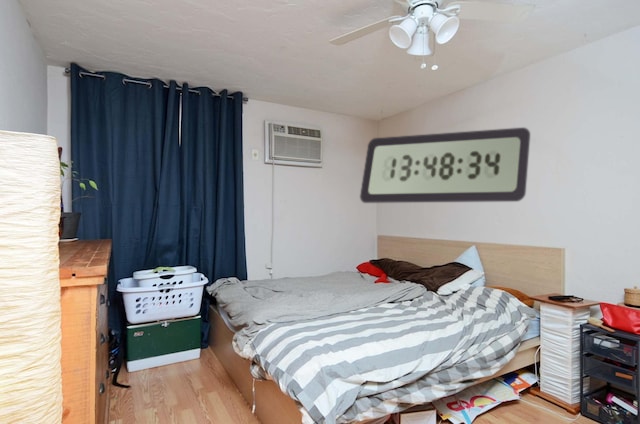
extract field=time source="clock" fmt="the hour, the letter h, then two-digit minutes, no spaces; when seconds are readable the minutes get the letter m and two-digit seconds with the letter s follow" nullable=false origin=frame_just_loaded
13h48m34s
